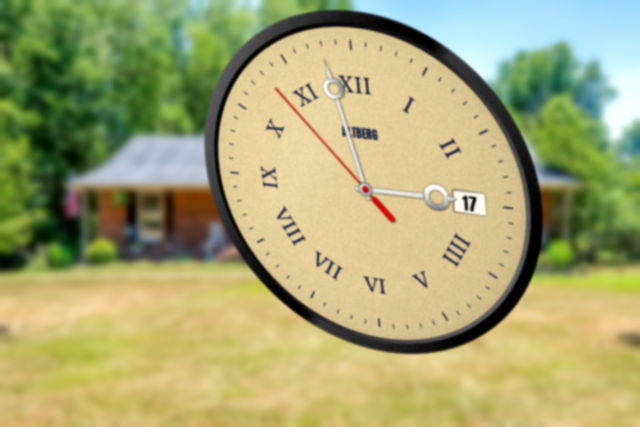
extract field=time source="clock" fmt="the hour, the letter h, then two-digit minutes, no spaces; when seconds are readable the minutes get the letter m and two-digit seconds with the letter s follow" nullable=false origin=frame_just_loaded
2h57m53s
